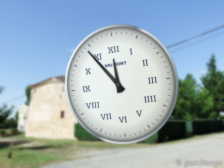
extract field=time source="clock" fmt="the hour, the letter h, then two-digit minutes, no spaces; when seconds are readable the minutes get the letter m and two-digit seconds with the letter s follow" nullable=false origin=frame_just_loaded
11h54
